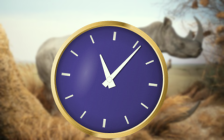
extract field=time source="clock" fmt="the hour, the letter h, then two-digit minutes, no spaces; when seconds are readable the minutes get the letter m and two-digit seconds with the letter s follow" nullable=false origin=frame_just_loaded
11h06
